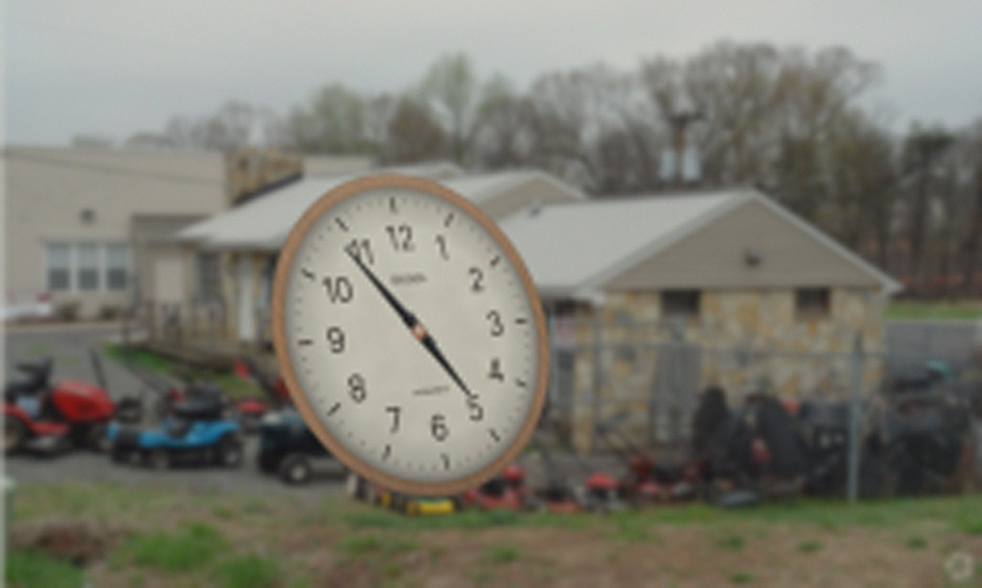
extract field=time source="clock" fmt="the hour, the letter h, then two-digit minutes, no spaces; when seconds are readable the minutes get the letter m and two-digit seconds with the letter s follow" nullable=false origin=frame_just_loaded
4h54
